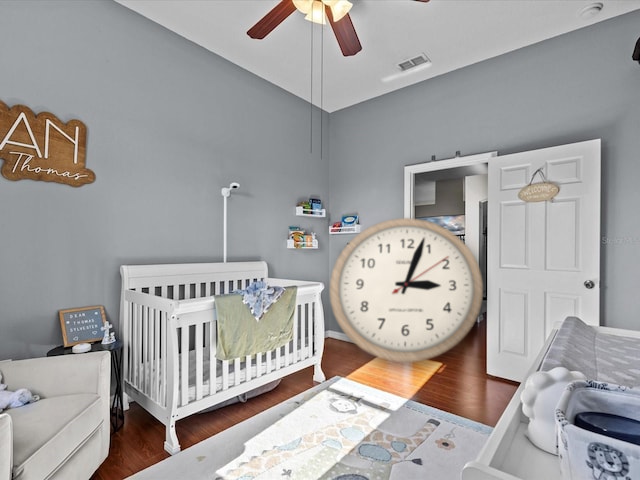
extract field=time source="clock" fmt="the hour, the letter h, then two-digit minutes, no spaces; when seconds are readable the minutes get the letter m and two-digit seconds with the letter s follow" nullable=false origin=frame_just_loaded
3h03m09s
